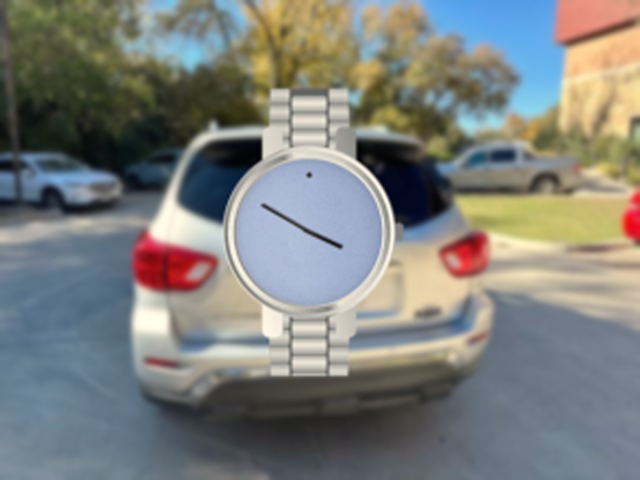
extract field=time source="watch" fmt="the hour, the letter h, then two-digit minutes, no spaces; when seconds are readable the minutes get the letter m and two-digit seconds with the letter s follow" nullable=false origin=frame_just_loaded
3h50
